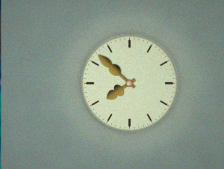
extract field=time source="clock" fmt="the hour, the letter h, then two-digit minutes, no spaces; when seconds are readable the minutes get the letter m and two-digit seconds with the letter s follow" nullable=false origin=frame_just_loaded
7h52
